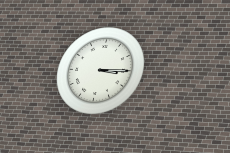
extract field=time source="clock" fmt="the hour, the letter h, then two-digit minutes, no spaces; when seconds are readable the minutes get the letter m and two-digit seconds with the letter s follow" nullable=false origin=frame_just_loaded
3h15
